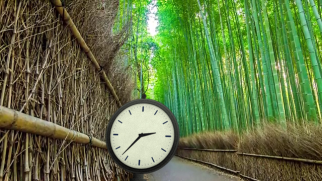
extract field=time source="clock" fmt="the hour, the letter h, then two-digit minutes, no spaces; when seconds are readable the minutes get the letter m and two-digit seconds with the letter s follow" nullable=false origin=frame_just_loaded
2h37
